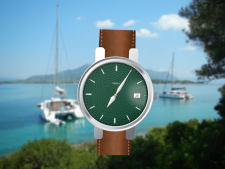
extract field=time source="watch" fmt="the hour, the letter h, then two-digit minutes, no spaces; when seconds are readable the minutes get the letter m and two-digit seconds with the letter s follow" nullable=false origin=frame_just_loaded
7h05
